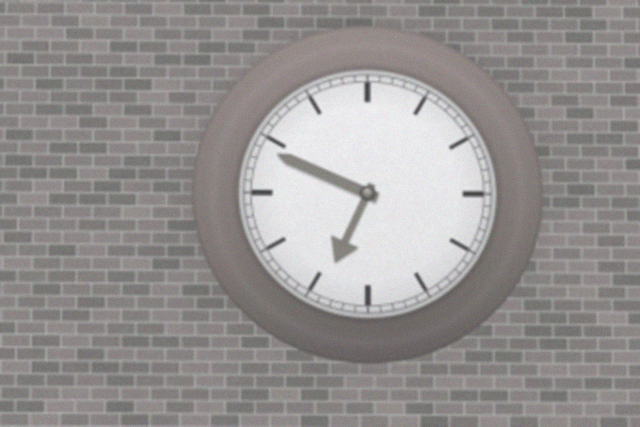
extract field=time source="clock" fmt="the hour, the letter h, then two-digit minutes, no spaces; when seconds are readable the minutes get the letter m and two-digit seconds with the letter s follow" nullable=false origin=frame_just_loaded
6h49
